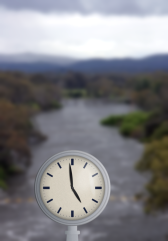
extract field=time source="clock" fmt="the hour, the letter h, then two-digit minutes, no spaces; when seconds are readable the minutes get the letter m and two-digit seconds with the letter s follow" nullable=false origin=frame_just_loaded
4h59
